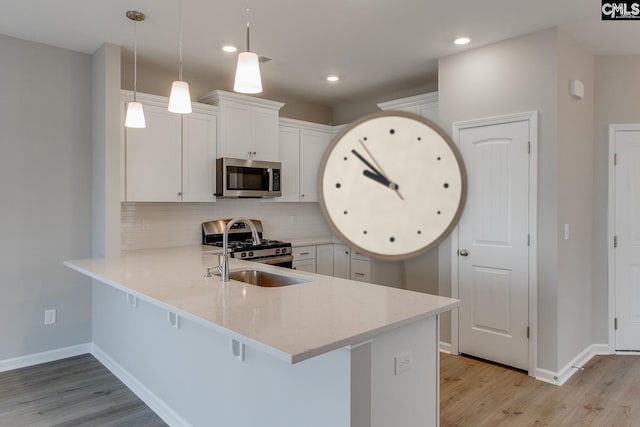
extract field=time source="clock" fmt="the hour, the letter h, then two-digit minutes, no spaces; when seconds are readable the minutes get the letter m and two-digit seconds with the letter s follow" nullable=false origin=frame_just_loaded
9h51m54s
